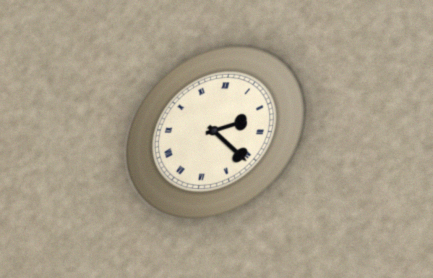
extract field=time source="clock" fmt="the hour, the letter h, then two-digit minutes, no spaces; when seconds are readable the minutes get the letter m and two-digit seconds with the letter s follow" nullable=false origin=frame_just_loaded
2h21
